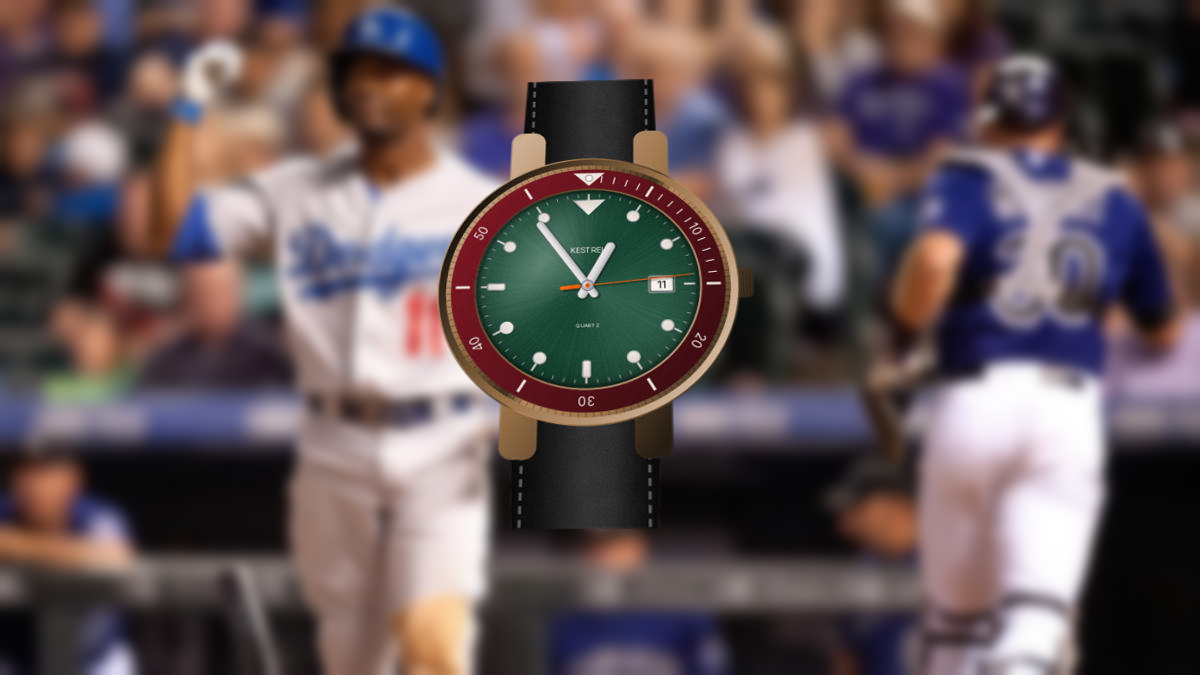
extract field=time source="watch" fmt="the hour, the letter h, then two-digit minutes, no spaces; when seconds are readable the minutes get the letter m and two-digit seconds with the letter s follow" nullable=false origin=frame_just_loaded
12h54m14s
